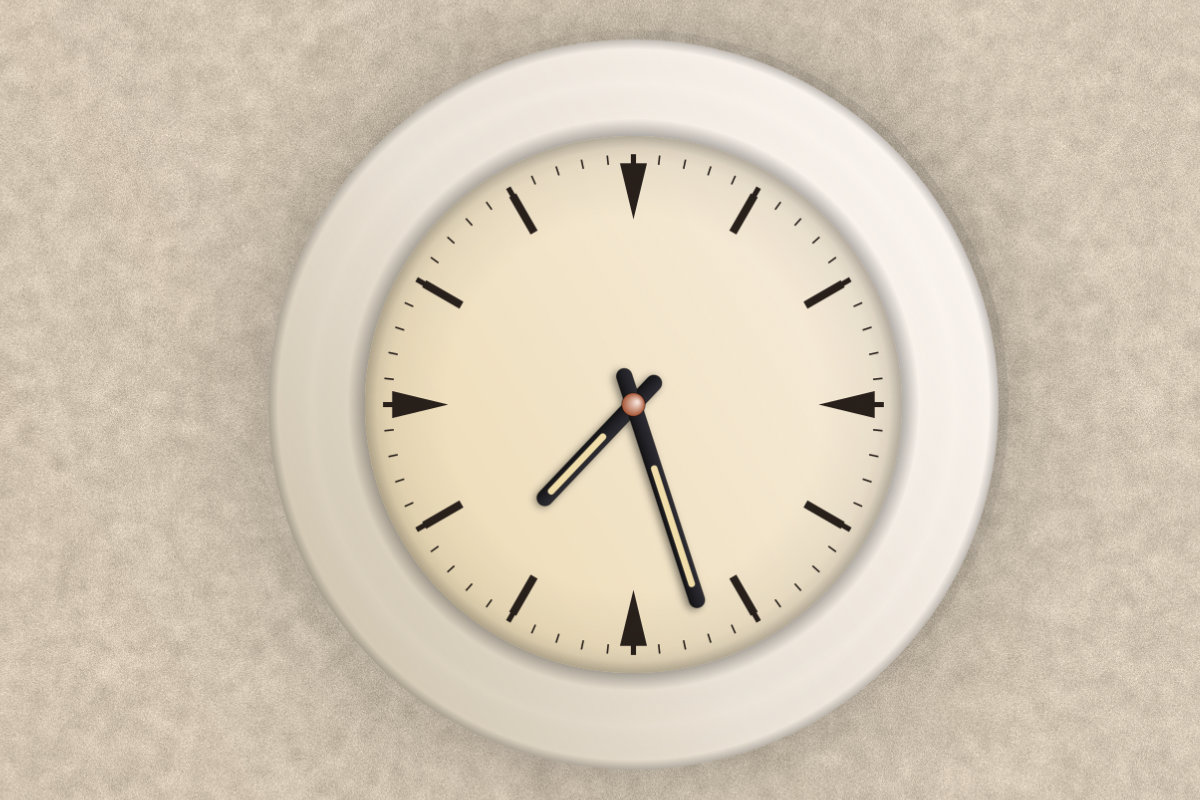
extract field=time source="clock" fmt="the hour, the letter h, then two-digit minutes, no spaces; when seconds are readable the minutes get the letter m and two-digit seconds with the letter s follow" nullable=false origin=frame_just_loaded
7h27
